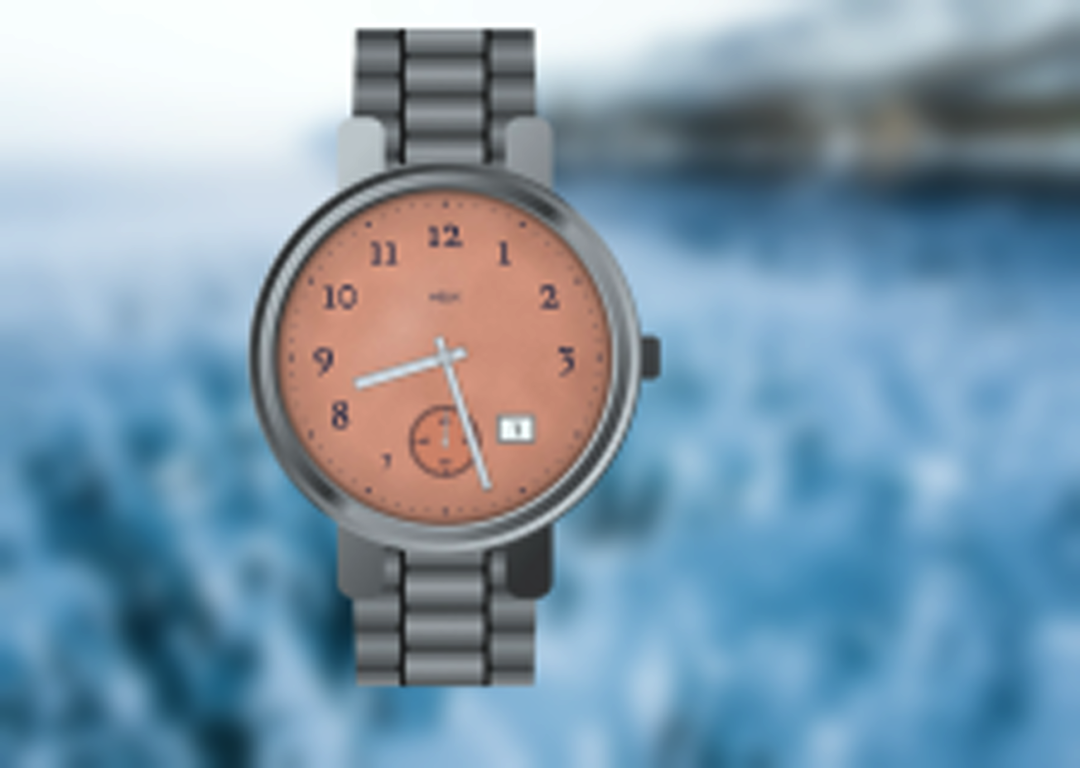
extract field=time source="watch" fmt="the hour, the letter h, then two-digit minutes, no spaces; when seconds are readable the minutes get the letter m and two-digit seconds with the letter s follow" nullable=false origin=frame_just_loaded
8h27
